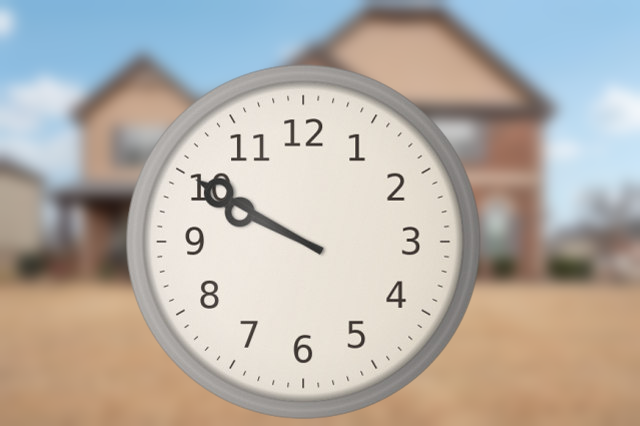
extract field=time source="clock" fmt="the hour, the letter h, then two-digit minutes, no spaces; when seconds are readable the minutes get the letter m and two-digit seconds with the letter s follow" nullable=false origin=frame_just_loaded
9h50
